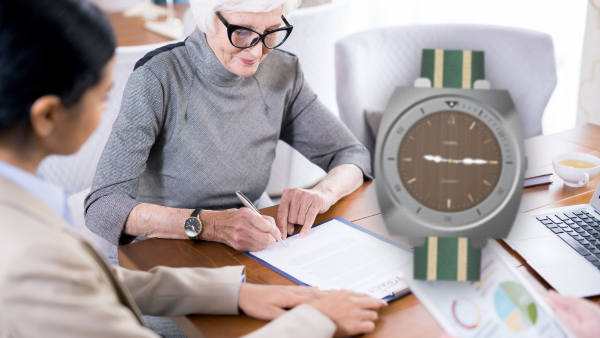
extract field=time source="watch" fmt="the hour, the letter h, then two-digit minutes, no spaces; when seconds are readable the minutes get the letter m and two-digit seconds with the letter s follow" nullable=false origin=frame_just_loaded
9h15
